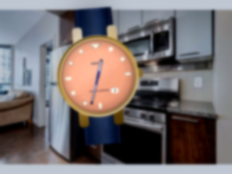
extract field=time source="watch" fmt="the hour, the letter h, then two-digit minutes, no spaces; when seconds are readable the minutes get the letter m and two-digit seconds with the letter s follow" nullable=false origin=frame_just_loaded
12h33
